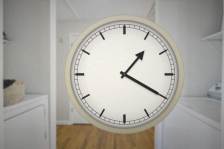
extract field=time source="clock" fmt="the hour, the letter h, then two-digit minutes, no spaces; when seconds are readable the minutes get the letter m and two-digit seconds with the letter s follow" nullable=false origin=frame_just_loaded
1h20
